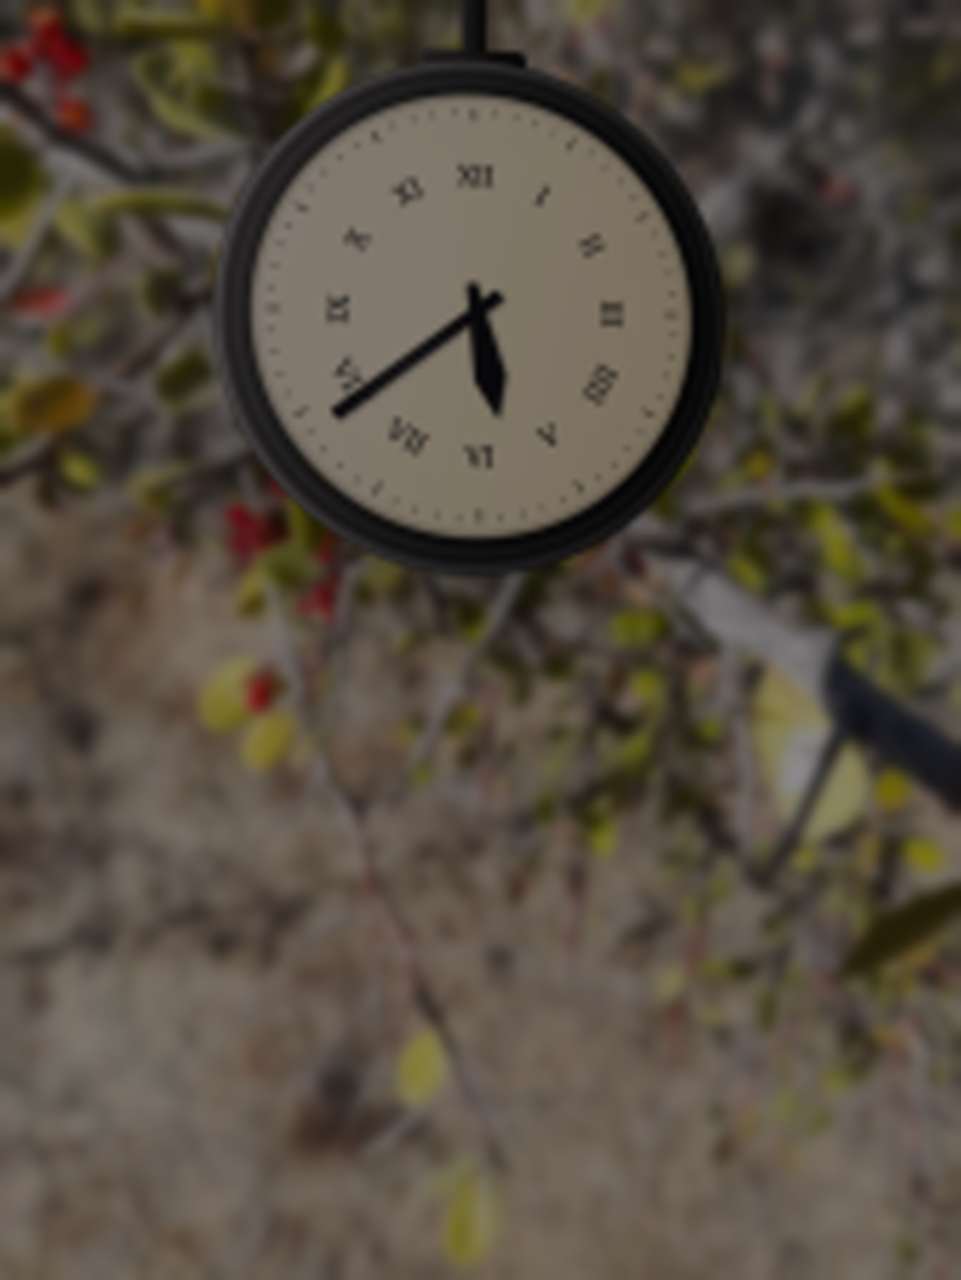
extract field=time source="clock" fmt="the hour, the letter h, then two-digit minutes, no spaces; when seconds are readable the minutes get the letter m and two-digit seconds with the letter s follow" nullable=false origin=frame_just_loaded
5h39
